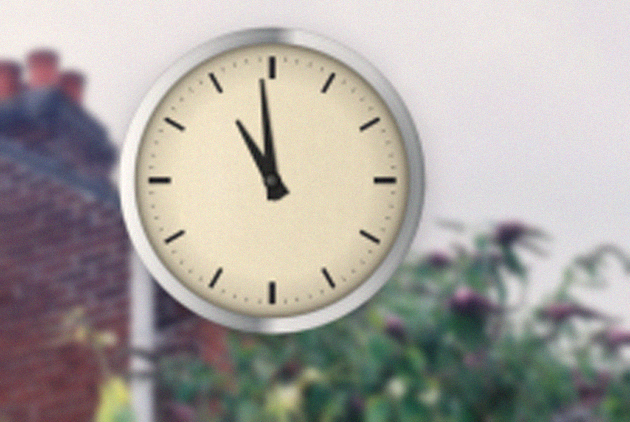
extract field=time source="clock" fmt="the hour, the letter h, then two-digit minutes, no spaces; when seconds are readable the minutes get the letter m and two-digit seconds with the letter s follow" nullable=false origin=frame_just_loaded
10h59
